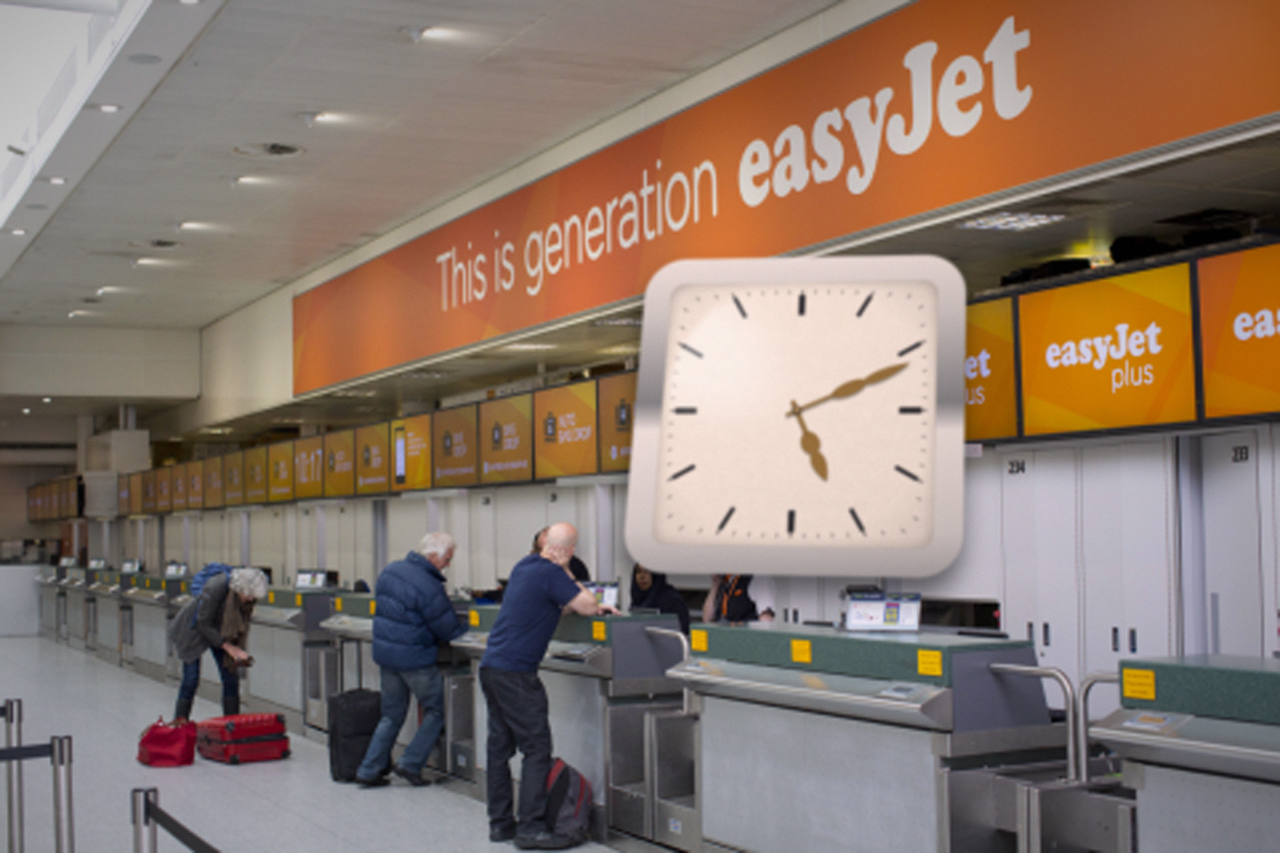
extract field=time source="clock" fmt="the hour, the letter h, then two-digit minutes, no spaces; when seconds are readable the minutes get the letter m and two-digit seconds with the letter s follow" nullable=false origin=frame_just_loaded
5h11
